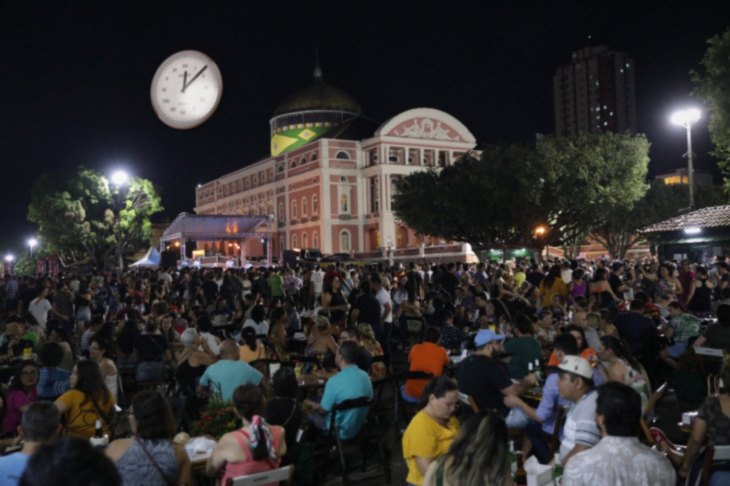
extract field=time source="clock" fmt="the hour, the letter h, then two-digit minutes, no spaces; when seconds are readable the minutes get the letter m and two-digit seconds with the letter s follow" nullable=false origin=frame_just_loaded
12h08
